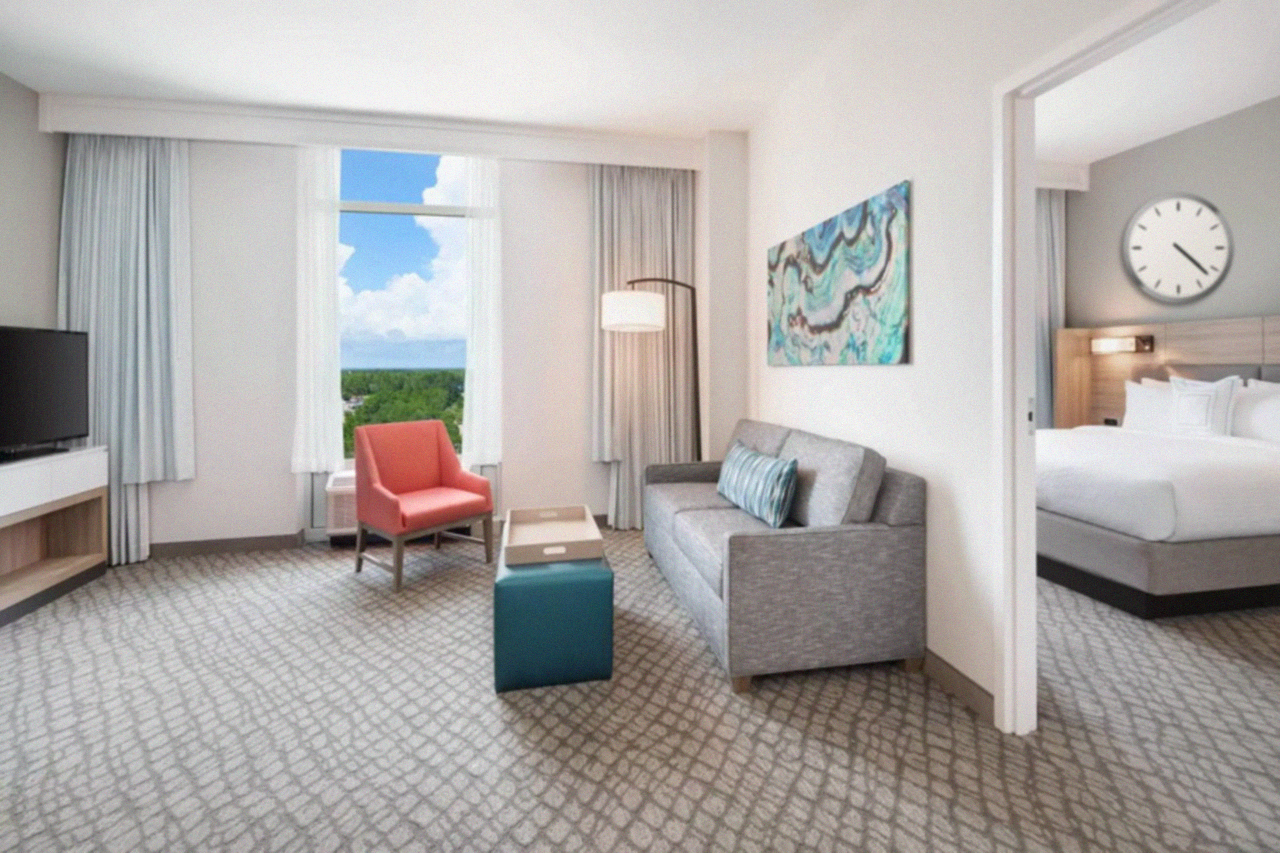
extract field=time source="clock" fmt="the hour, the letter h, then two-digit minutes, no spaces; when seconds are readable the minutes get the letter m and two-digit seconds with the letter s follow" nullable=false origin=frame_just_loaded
4h22
